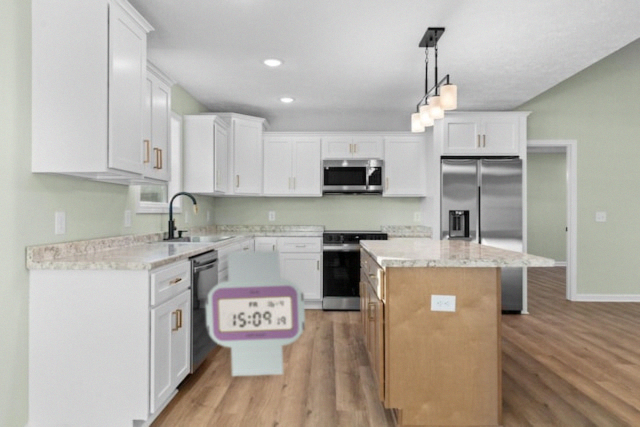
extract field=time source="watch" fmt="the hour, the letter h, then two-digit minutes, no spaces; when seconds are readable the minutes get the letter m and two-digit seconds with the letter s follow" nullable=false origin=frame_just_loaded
15h09
